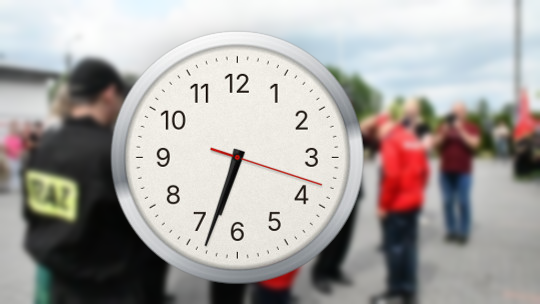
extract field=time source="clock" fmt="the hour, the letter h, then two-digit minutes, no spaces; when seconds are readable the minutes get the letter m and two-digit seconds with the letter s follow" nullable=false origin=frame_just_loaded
6h33m18s
